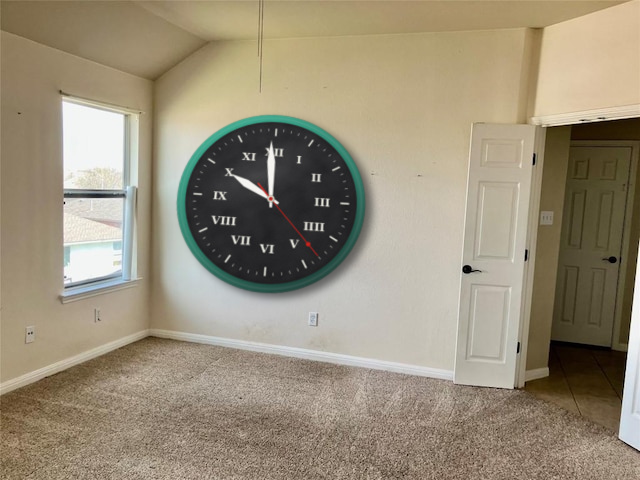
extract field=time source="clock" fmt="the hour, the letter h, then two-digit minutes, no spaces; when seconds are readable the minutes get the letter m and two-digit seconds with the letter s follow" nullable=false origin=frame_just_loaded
9h59m23s
